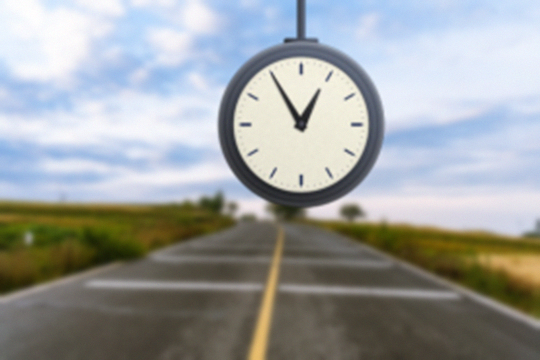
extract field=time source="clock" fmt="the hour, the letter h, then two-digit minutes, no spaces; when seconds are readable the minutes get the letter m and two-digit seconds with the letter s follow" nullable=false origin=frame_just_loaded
12h55
